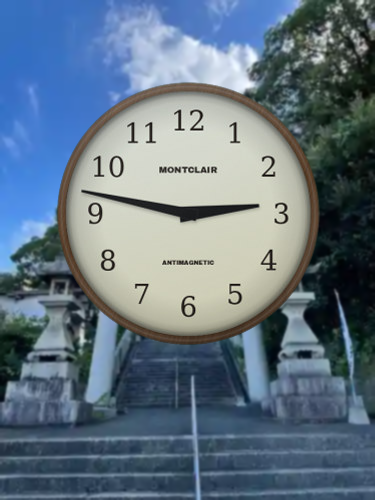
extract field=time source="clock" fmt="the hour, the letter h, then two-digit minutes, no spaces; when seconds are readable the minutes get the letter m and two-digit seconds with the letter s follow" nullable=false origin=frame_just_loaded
2h47
